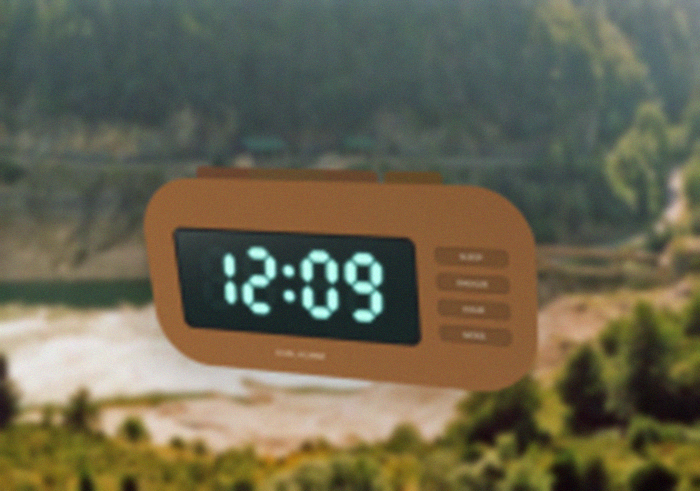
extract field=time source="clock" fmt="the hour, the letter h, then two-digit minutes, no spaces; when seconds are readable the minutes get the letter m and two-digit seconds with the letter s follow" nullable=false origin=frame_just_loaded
12h09
